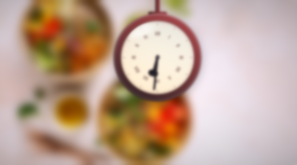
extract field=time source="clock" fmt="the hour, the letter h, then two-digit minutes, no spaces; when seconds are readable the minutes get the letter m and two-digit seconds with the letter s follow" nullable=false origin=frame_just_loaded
6h31
